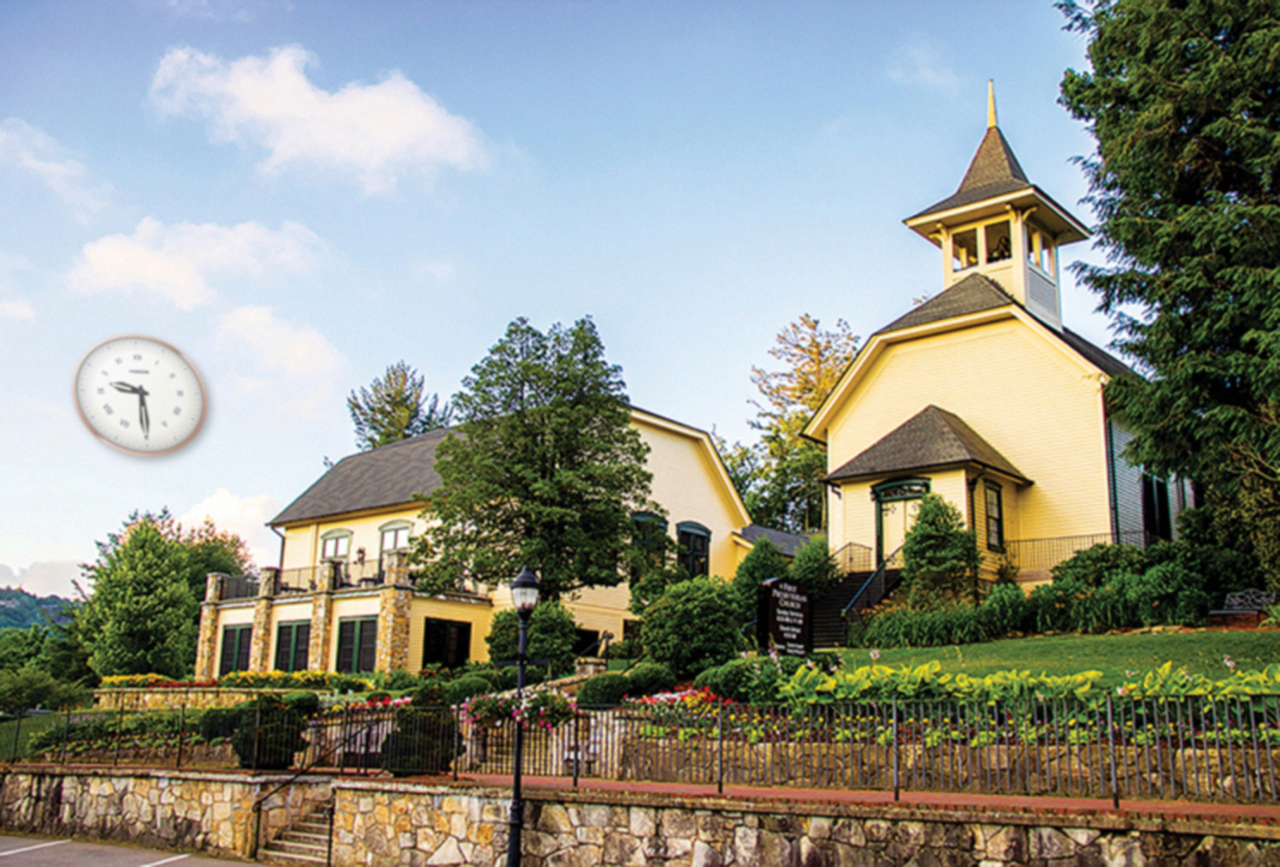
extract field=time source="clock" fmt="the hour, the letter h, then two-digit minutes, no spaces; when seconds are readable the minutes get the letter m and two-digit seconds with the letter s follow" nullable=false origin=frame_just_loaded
9h30
